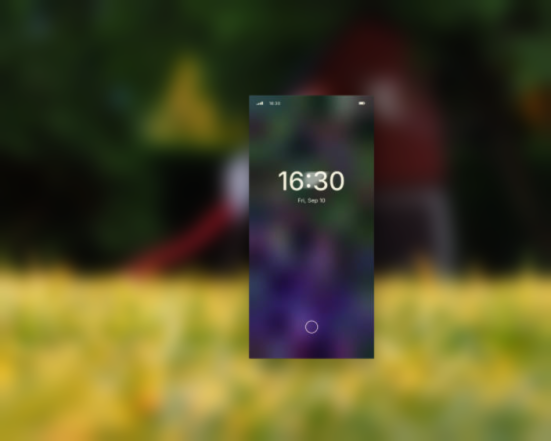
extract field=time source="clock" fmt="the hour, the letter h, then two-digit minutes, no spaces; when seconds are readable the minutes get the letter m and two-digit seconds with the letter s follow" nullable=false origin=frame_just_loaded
16h30
